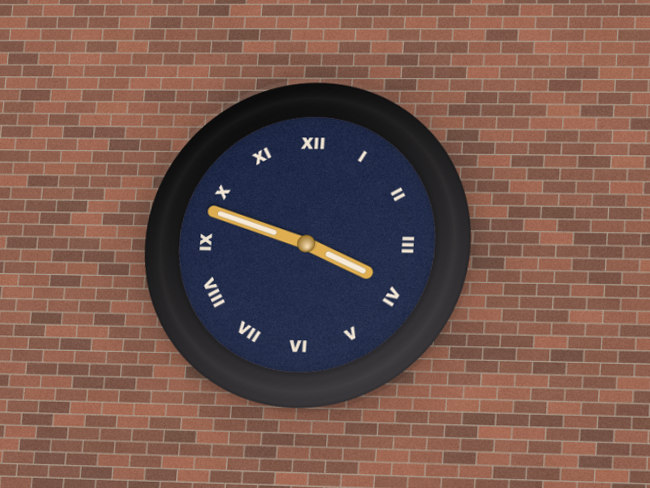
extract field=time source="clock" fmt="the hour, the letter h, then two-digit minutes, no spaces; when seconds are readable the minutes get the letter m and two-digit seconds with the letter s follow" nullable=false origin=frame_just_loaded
3h48
